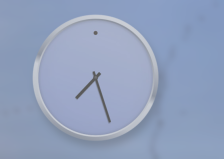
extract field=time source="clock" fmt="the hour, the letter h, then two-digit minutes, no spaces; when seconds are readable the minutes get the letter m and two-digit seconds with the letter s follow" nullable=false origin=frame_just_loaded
7h27
